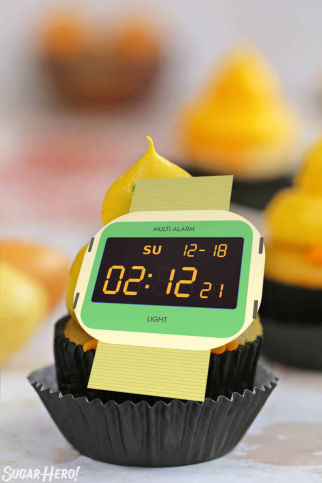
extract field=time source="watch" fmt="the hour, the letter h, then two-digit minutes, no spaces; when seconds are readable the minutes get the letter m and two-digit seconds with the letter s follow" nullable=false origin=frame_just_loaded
2h12m21s
